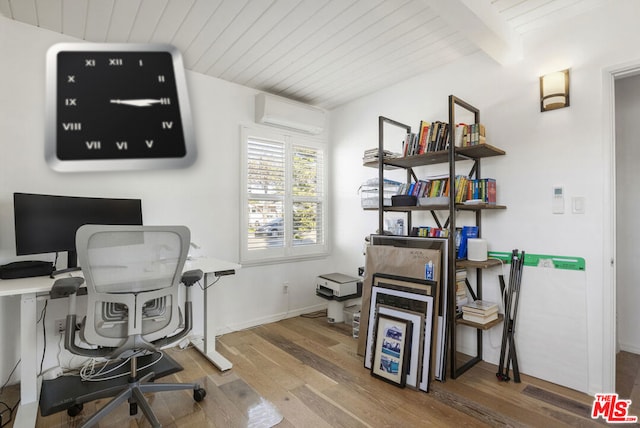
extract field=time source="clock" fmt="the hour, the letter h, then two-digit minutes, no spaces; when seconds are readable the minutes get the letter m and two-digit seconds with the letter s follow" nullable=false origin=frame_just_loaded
3h15
